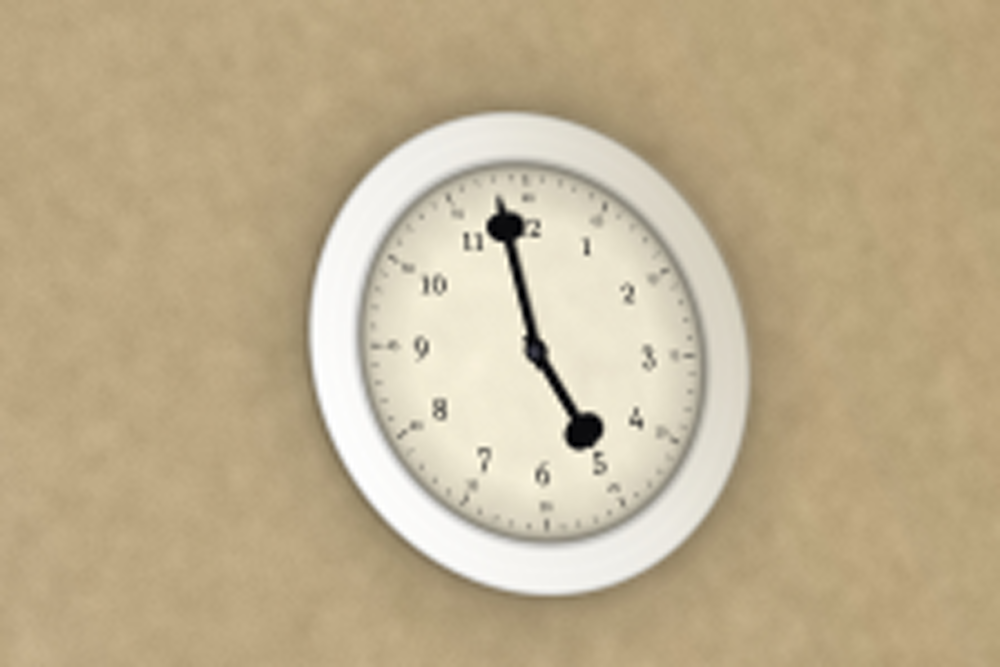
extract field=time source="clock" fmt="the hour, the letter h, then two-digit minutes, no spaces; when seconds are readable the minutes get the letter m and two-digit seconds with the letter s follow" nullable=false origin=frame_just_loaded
4h58
